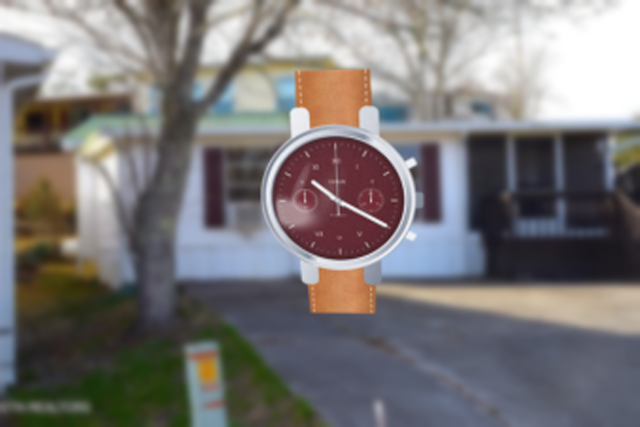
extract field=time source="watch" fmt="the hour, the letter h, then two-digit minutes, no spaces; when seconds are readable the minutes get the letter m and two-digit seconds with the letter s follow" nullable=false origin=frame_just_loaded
10h20
